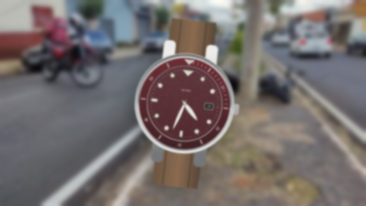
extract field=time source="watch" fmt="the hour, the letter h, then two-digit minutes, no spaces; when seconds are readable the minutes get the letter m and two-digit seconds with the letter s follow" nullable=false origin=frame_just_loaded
4h33
